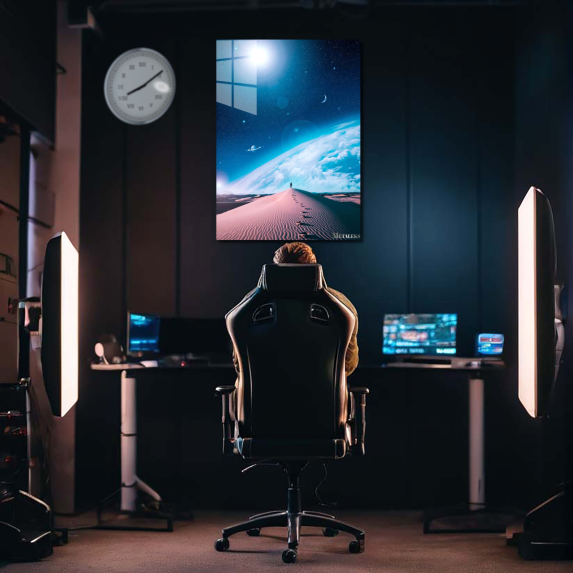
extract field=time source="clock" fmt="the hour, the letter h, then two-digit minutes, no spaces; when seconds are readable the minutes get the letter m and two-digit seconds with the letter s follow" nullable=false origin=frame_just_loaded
8h09
